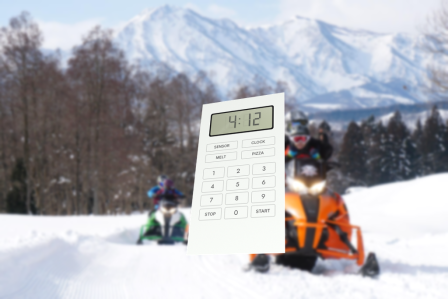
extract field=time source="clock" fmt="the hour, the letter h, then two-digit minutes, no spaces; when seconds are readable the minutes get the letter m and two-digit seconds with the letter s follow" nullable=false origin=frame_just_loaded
4h12
